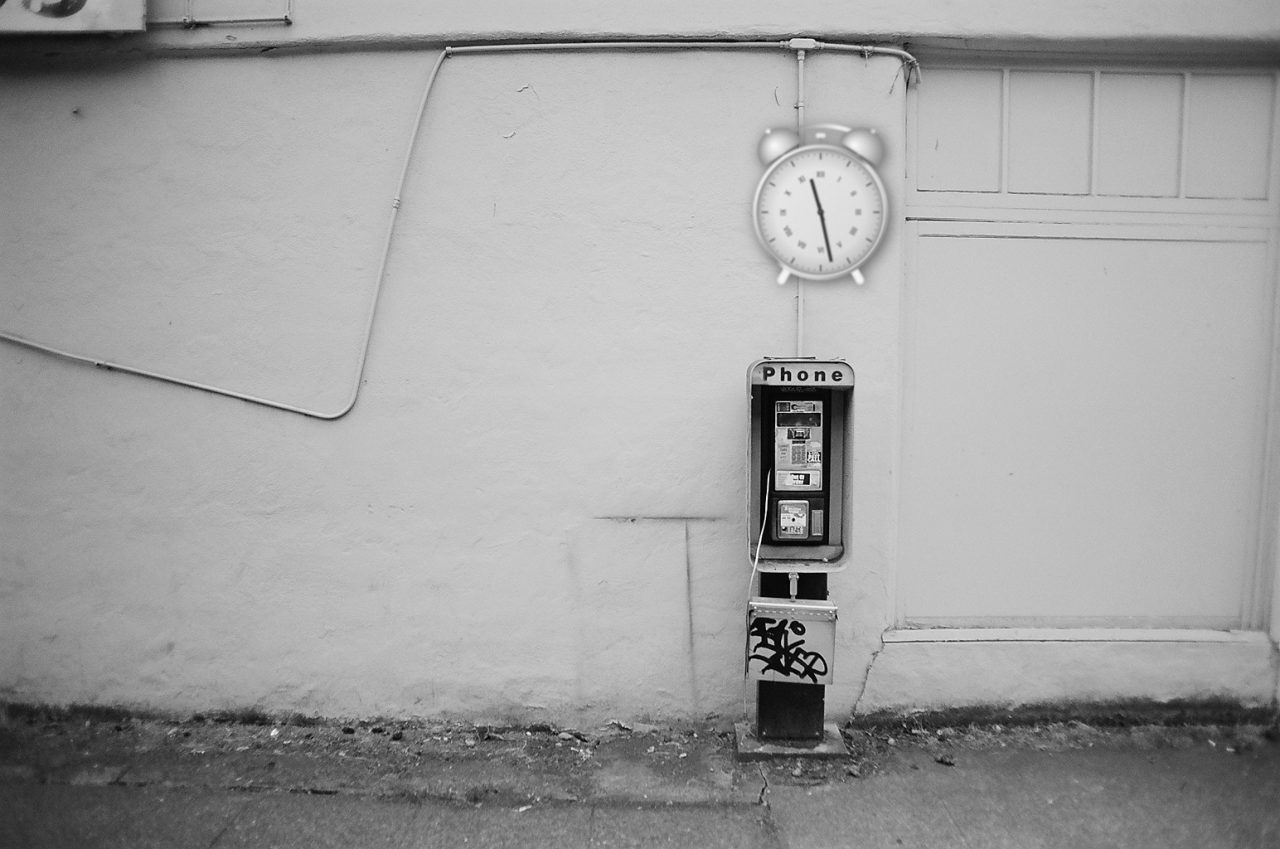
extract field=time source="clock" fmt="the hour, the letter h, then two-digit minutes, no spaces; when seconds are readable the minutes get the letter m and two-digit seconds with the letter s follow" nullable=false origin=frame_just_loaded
11h28
